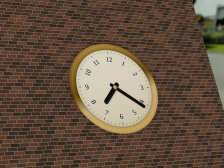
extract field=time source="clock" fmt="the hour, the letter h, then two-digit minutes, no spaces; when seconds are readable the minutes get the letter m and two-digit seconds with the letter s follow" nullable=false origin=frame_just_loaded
7h21
